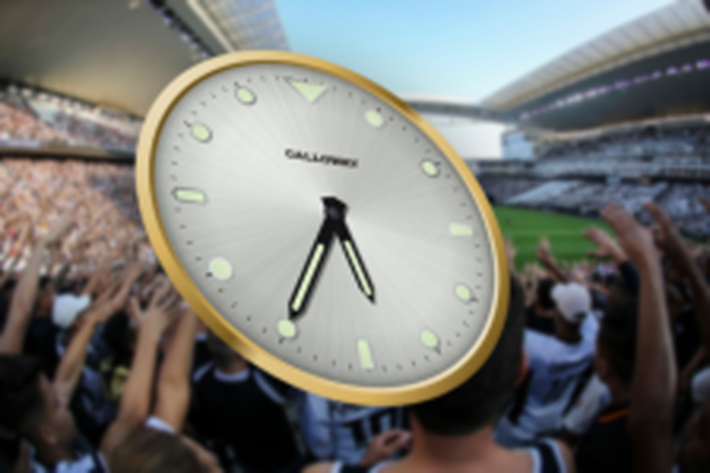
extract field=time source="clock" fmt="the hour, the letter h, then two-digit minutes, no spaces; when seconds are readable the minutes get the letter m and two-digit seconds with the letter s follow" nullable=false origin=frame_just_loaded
5h35
